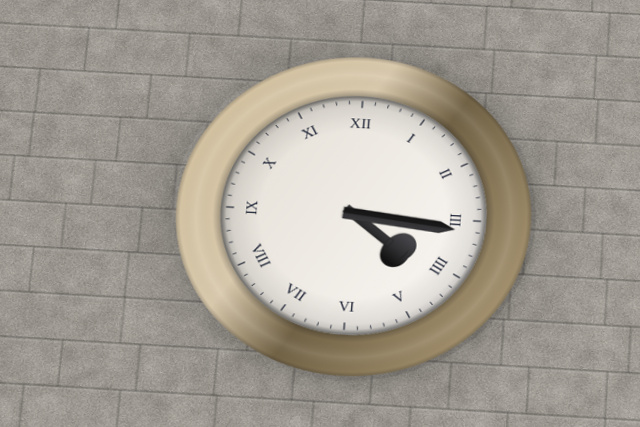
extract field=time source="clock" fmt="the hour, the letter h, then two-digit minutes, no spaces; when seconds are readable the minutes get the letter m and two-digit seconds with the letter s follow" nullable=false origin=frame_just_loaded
4h16
